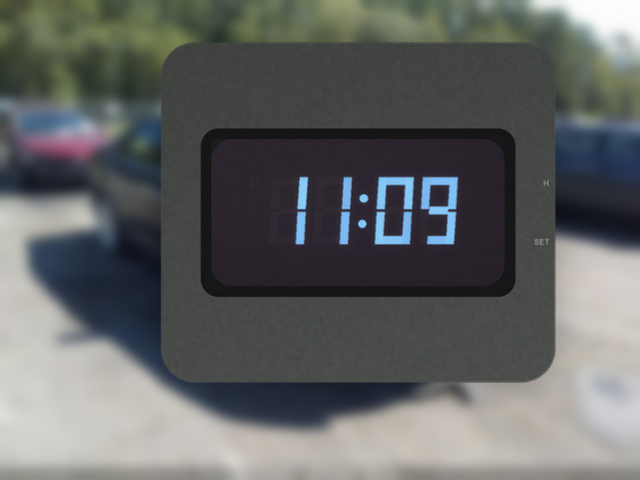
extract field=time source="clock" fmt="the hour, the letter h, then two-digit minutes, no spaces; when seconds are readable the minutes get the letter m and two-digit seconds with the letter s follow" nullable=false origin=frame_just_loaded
11h09
